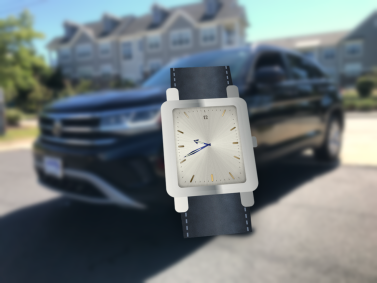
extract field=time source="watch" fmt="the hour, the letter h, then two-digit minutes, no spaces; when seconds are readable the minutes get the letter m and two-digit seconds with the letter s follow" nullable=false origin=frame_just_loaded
9h41
